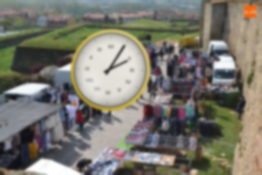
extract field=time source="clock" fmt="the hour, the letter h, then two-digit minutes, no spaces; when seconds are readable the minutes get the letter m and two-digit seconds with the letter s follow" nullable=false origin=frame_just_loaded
2h05
